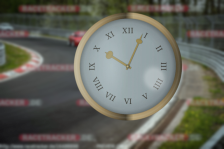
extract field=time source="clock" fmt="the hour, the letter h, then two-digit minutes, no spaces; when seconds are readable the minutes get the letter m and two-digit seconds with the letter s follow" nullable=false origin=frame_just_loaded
10h04
